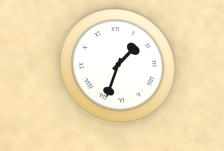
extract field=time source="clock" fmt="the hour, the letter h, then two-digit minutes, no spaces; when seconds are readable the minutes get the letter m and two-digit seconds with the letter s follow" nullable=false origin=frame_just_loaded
1h34
